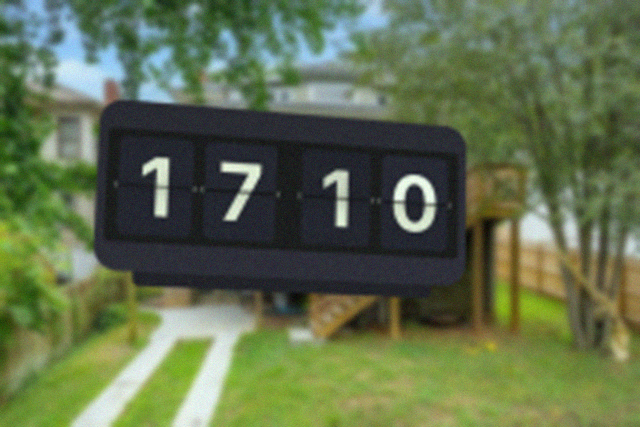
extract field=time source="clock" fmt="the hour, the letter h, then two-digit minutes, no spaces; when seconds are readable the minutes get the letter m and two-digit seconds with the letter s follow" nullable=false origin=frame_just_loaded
17h10
